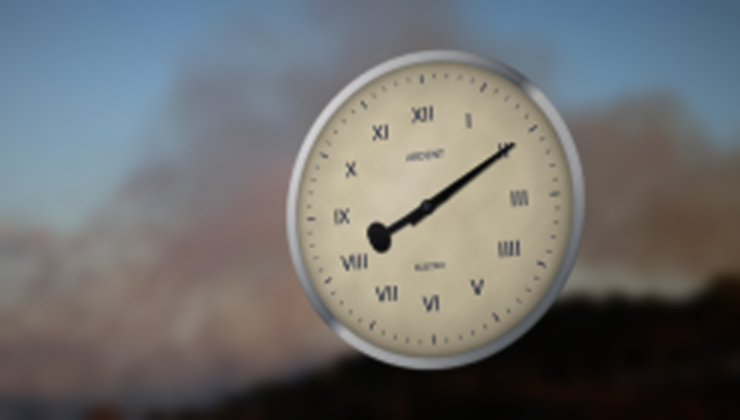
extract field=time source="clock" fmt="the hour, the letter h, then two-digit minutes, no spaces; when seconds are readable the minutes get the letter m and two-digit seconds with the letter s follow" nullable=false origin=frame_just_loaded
8h10
